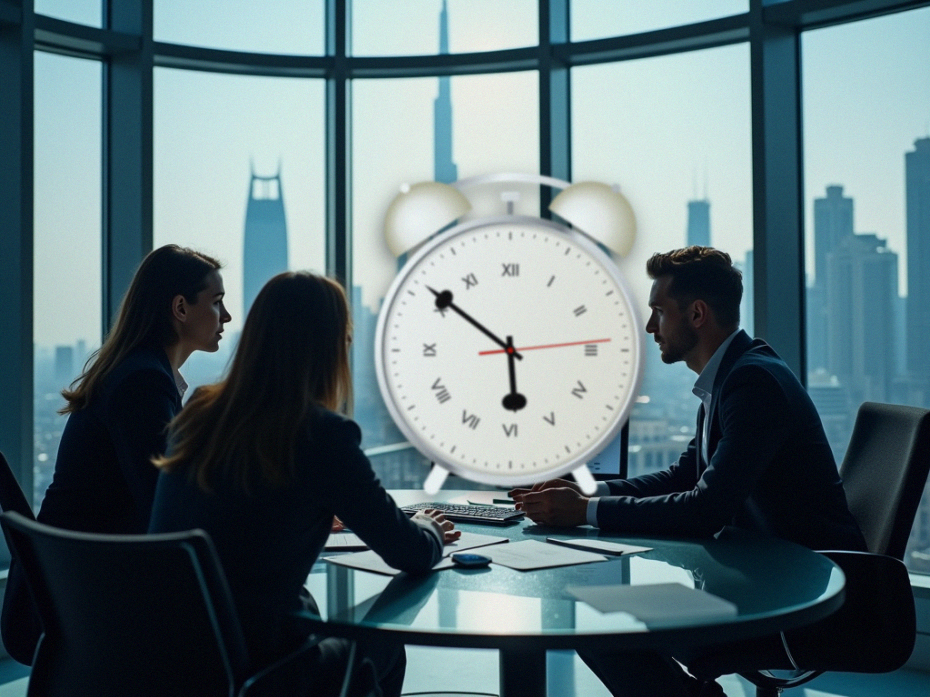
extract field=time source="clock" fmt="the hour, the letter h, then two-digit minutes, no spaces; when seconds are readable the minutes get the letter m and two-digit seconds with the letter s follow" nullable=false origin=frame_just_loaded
5h51m14s
